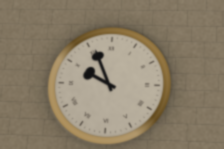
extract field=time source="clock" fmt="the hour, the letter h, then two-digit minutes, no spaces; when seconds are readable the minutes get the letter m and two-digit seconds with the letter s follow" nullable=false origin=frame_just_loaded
9h56
